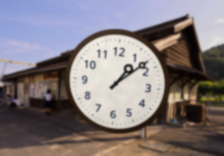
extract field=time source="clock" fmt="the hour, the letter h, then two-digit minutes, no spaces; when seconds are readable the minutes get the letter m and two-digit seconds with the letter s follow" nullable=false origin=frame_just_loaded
1h08
